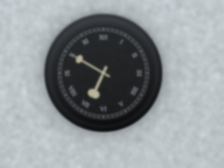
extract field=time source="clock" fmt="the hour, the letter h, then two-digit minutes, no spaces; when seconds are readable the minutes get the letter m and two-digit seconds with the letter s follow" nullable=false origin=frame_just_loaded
6h50
